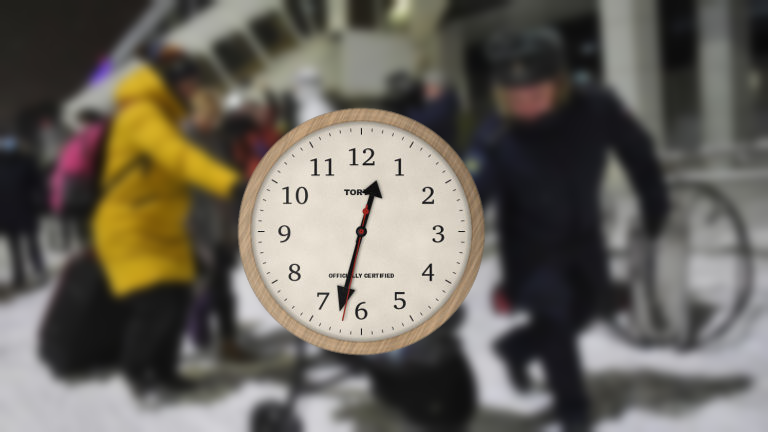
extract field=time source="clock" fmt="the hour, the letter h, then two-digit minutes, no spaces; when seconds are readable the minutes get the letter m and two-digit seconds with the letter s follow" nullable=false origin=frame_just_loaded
12h32m32s
